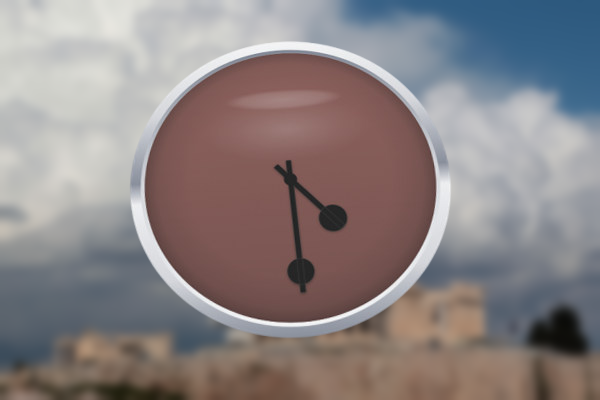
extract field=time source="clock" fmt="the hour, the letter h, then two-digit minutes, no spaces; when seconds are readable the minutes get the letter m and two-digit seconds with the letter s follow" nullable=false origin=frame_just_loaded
4h29
